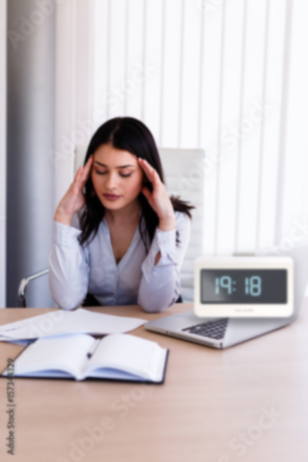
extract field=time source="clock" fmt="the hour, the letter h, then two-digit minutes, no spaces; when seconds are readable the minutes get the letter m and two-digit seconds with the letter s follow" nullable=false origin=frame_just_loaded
19h18
